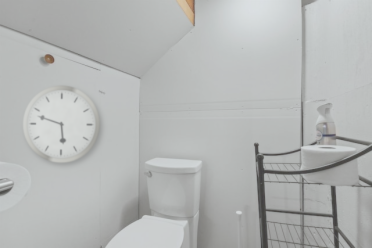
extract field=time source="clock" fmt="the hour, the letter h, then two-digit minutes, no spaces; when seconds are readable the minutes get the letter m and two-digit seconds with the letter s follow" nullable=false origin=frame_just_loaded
5h48
